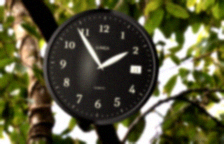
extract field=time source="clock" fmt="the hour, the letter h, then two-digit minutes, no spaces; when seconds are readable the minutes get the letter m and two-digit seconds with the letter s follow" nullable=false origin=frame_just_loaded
1h54
